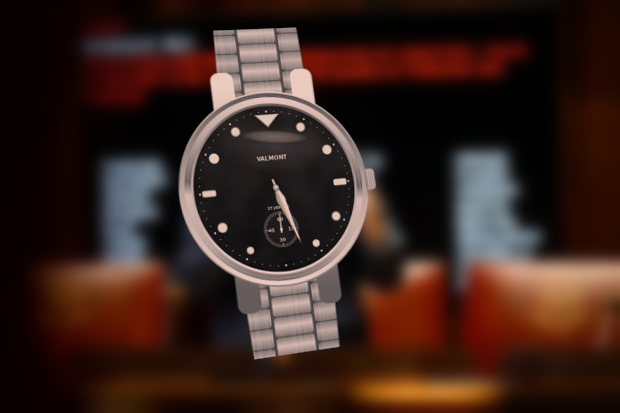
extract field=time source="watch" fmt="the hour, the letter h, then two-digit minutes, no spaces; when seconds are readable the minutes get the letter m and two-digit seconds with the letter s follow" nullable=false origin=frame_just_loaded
5h27
